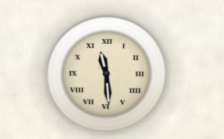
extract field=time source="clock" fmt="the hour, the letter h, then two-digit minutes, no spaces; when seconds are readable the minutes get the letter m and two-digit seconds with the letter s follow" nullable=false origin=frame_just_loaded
11h29
